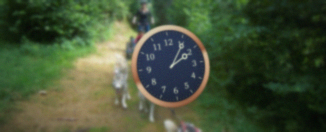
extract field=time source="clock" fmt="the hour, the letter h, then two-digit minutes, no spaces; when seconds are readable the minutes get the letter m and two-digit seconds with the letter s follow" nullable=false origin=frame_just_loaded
2h06
